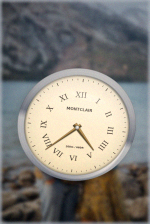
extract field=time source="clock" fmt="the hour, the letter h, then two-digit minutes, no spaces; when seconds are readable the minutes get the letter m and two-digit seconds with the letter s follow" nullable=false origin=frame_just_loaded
4h38
